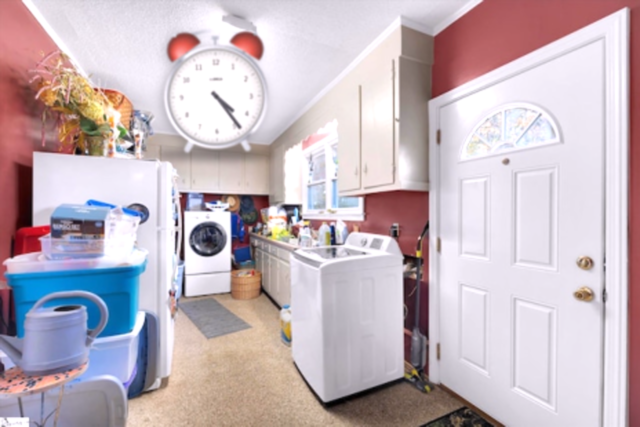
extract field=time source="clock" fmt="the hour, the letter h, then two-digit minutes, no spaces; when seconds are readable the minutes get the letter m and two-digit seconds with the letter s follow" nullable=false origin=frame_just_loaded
4h24
